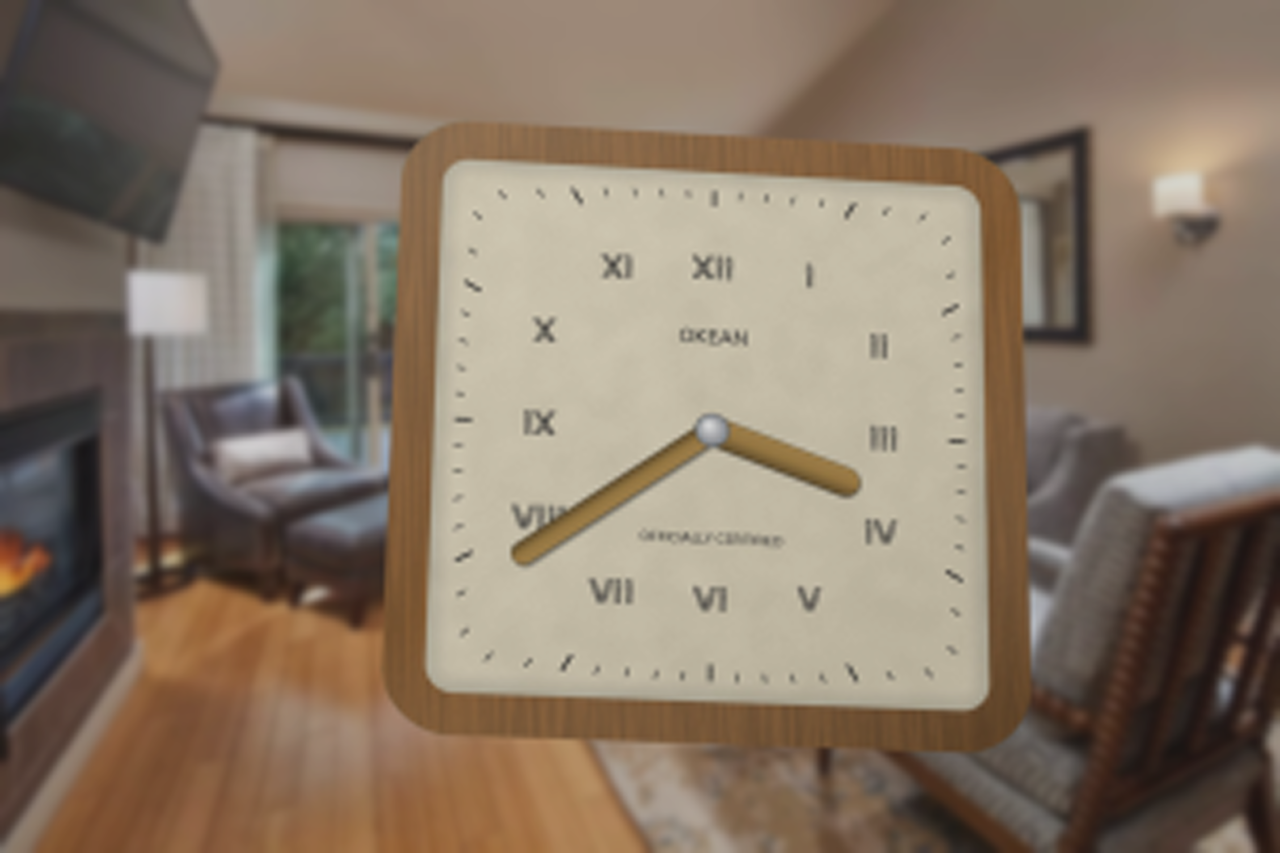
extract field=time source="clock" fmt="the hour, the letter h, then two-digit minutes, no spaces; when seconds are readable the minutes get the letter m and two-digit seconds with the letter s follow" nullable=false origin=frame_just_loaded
3h39
